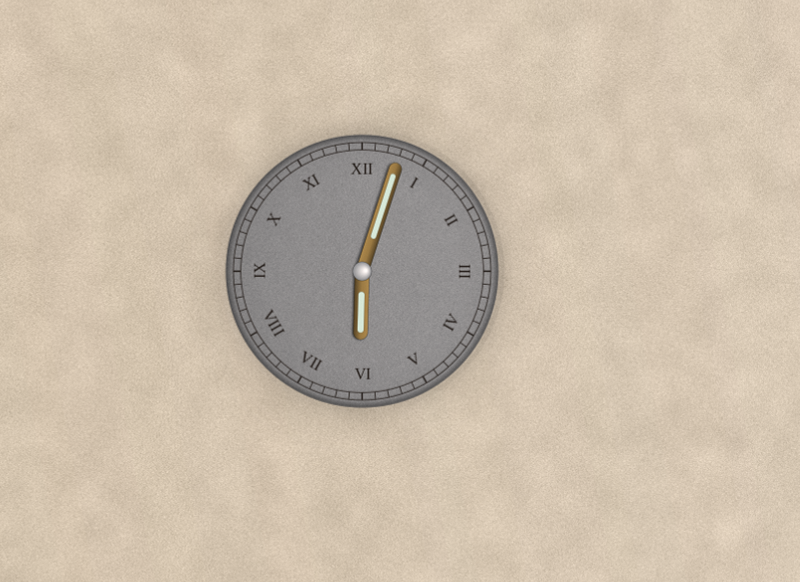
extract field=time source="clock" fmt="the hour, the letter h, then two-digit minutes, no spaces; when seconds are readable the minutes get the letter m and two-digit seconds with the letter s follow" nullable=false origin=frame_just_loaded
6h03
